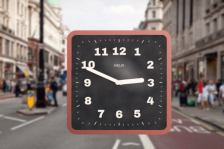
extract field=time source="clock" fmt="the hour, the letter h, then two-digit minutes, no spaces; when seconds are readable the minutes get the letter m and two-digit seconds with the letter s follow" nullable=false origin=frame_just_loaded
2h49
